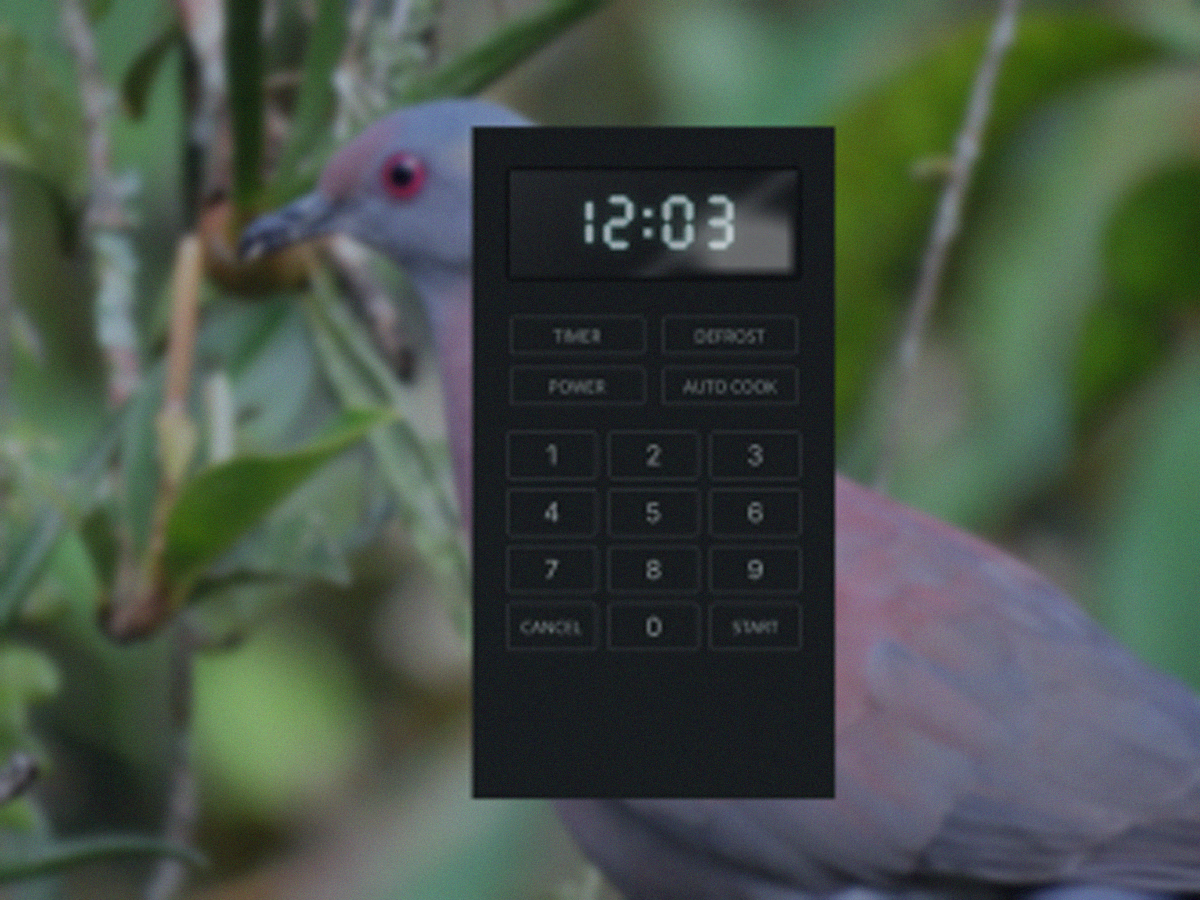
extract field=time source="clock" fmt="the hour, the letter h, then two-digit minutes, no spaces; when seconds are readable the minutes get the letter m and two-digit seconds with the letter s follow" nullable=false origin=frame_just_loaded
12h03
